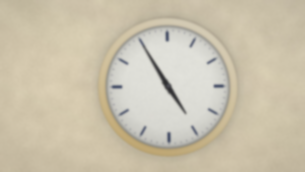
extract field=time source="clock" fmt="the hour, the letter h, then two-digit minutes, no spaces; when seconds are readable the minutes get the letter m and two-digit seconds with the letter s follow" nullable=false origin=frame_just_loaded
4h55
